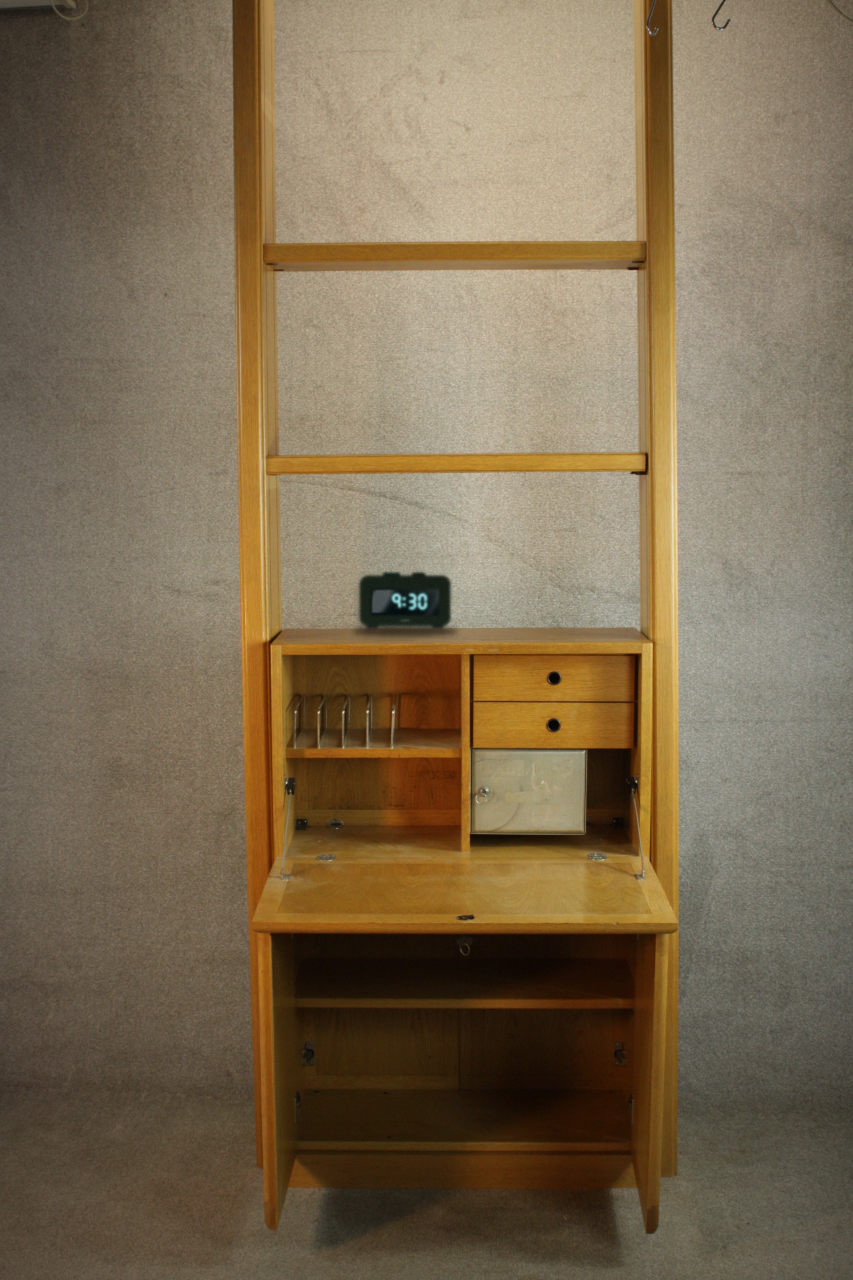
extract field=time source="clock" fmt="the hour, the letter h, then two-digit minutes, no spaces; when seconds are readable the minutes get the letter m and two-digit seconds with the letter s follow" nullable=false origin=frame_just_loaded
9h30
